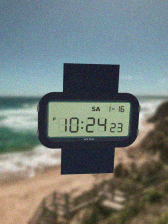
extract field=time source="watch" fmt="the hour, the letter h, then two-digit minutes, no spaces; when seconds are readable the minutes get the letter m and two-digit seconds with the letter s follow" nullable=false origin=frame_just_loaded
10h24m23s
